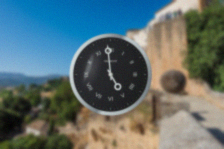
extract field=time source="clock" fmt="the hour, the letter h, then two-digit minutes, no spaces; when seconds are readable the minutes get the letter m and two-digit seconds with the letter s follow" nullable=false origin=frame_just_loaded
4h59
